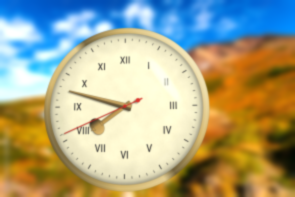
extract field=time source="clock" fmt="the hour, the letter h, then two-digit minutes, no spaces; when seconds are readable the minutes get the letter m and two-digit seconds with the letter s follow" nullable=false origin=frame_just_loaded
7h47m41s
